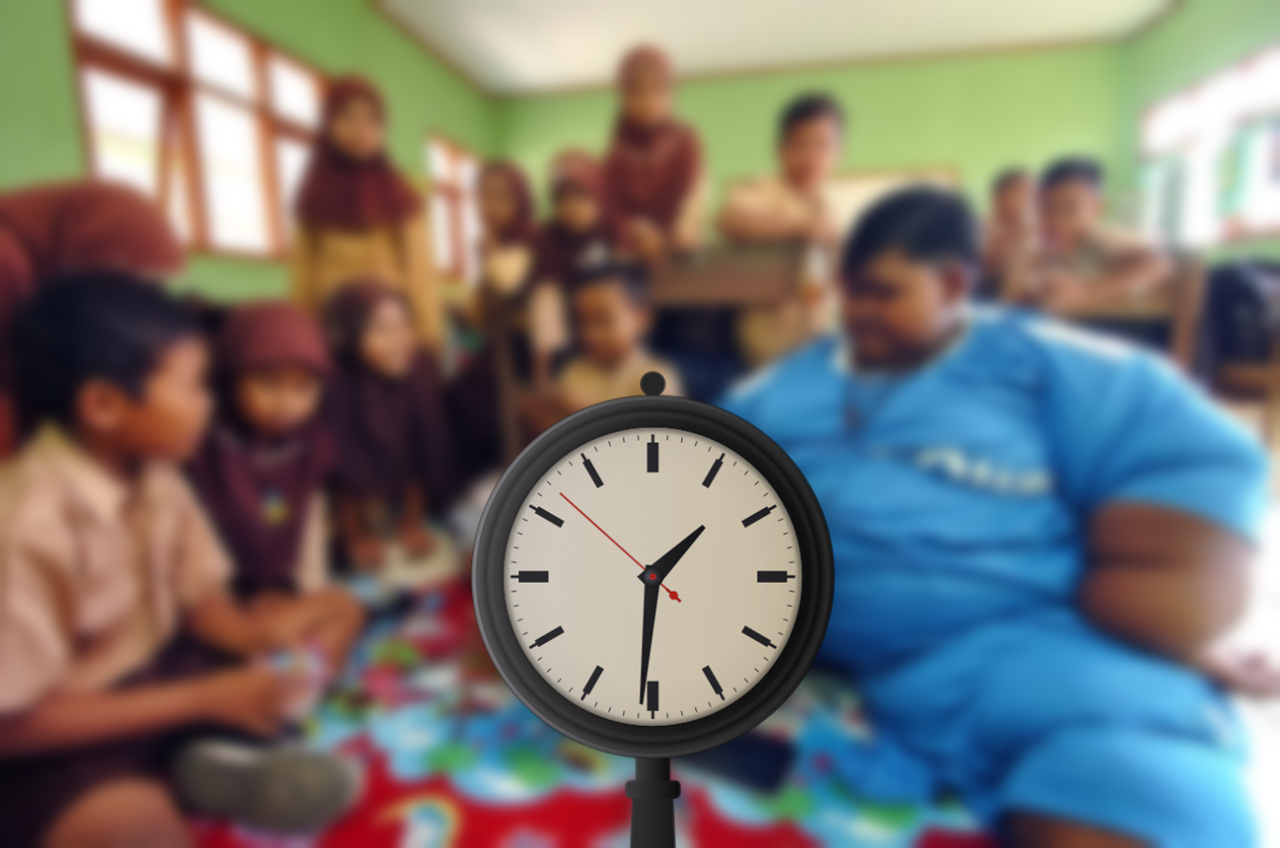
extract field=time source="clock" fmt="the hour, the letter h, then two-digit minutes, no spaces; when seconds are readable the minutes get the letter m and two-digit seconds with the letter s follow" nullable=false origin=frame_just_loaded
1h30m52s
